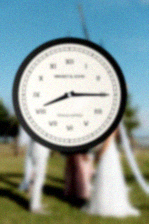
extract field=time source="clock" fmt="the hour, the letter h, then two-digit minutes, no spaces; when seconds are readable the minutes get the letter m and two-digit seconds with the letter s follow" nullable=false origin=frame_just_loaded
8h15
